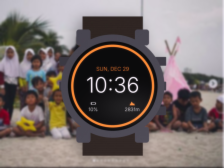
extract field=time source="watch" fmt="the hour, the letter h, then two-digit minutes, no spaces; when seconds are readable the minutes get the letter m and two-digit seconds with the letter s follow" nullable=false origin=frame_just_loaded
10h36
